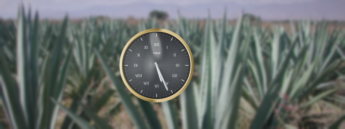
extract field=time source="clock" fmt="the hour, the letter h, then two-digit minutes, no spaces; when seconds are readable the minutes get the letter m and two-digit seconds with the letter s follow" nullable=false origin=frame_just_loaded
5h26
